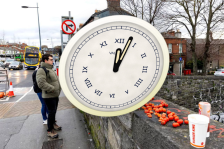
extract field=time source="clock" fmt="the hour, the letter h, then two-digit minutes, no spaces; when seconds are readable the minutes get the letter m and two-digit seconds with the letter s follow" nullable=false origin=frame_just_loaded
12h03
